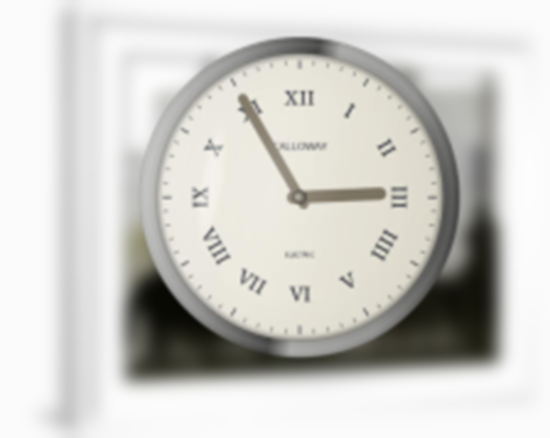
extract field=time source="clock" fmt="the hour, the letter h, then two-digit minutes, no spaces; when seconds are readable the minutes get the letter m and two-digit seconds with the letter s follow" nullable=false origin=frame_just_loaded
2h55
